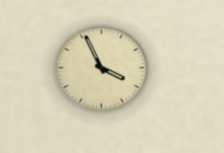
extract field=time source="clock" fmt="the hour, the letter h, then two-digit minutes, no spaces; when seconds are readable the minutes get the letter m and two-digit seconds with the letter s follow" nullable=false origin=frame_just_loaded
3h56
